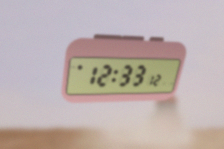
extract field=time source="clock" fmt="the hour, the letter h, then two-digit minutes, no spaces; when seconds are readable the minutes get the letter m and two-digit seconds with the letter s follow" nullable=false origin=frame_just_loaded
12h33m12s
